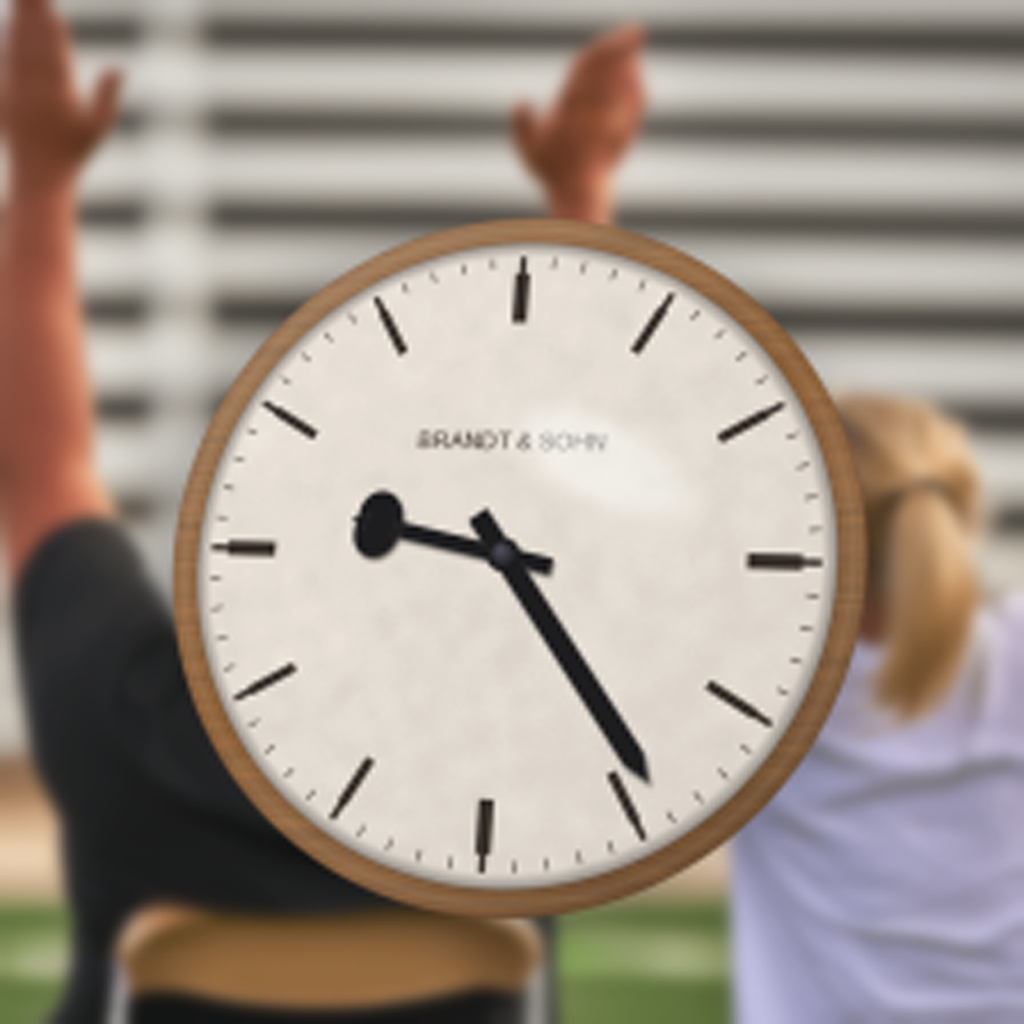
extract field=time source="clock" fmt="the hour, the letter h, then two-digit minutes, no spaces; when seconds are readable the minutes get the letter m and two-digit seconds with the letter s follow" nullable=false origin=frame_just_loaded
9h24
